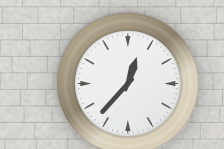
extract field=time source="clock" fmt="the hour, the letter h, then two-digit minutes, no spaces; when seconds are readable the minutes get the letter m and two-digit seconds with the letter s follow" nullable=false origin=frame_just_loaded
12h37
